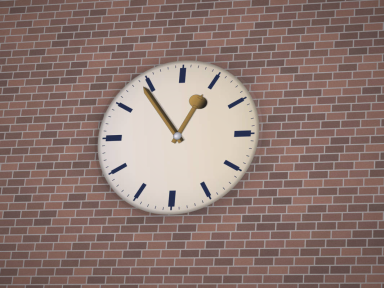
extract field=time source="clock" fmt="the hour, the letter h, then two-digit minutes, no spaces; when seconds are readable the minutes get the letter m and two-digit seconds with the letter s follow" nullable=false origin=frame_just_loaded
12h54
